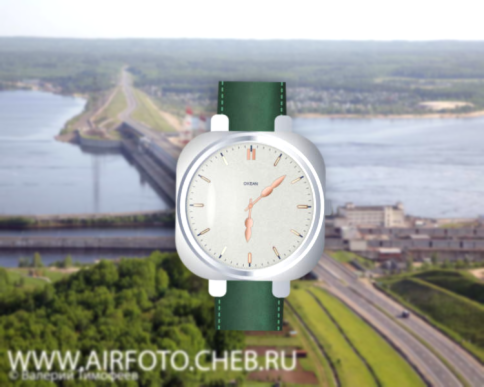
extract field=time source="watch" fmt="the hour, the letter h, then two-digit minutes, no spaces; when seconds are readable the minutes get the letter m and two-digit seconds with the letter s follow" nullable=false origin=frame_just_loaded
6h08
